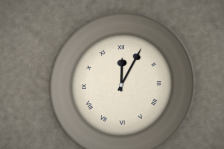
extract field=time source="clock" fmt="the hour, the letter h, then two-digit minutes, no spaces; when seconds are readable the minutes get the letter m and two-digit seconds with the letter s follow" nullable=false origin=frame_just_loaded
12h05
